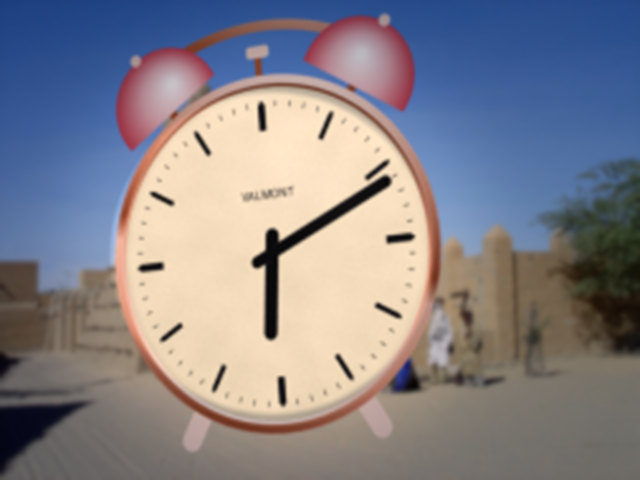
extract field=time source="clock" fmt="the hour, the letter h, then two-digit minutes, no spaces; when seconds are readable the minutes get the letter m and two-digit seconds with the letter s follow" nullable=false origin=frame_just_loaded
6h11
